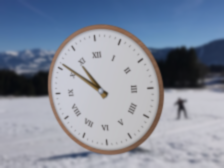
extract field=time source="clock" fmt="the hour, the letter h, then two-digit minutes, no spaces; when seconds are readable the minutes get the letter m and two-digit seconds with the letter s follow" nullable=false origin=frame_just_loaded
10h51
